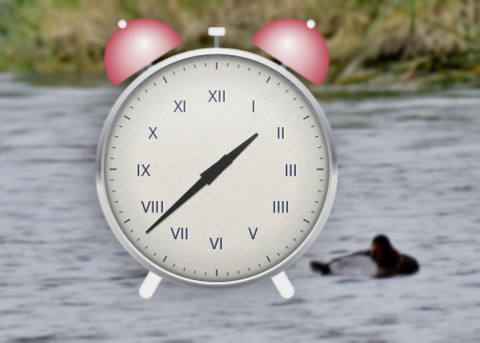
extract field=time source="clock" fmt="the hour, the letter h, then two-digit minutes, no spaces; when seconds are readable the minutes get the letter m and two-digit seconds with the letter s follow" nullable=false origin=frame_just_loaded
1h38
